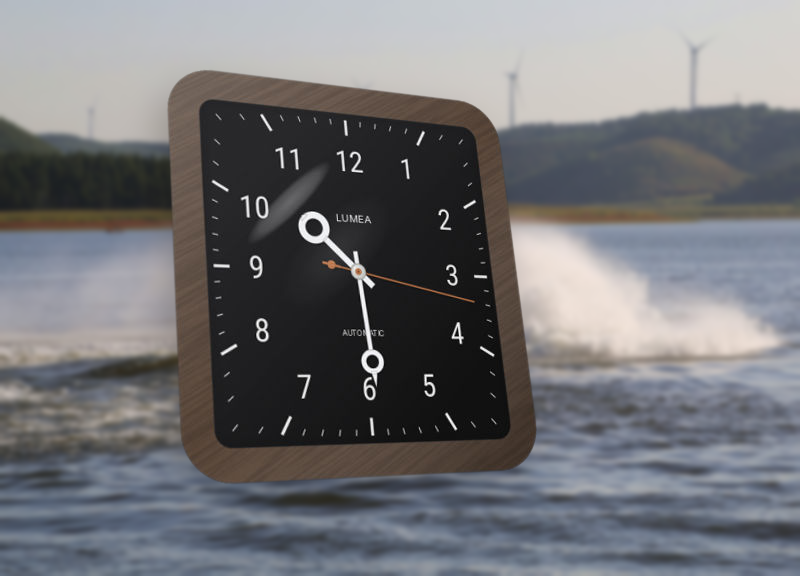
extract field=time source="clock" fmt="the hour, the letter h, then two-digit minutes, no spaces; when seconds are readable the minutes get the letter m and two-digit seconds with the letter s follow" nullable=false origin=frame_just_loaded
10h29m17s
